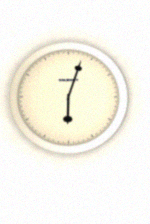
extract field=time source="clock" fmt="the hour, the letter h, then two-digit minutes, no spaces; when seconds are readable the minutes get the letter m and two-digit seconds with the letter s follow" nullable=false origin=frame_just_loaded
6h03
